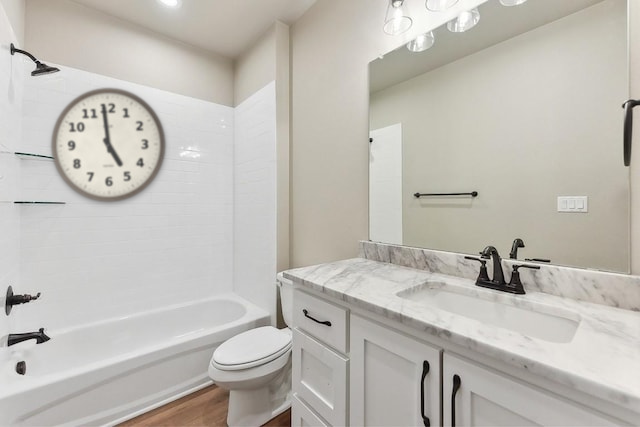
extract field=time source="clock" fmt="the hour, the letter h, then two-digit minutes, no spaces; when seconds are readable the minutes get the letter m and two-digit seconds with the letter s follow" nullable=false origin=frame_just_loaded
4h59
